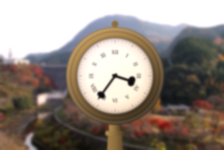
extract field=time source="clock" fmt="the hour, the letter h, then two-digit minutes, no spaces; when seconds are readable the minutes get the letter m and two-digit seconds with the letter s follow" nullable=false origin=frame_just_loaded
3h36
